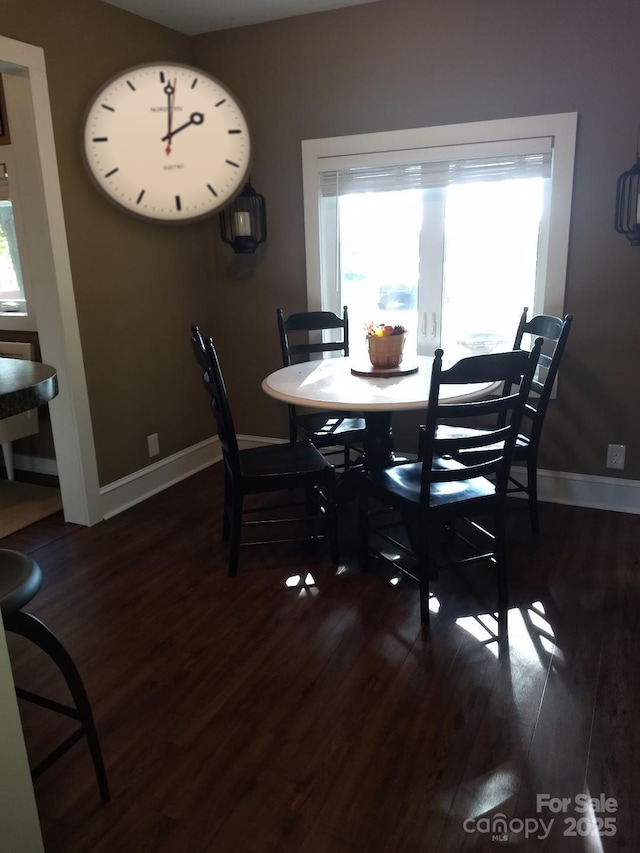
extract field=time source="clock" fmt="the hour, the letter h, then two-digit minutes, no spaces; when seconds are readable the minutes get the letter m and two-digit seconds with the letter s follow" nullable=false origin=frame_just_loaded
2h01m02s
